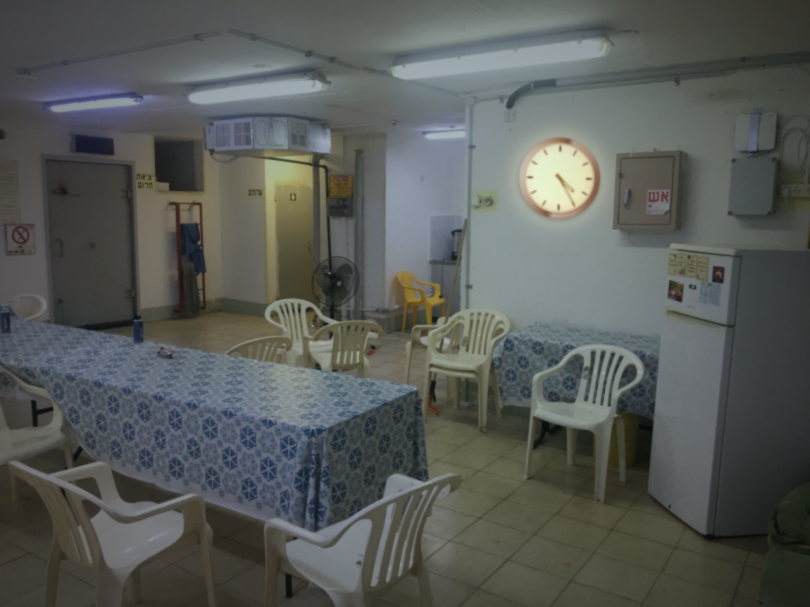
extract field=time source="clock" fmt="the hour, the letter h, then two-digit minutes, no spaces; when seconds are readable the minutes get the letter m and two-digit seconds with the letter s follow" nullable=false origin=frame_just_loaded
4h25
